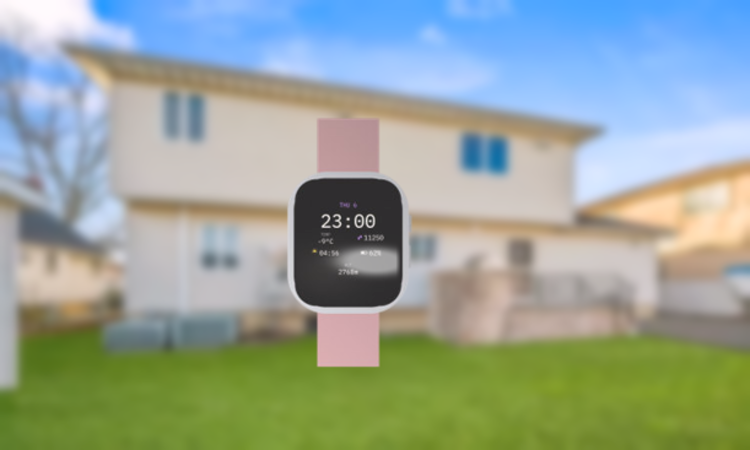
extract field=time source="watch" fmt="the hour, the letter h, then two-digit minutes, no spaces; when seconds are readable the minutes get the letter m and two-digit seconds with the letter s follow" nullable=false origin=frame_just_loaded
23h00
